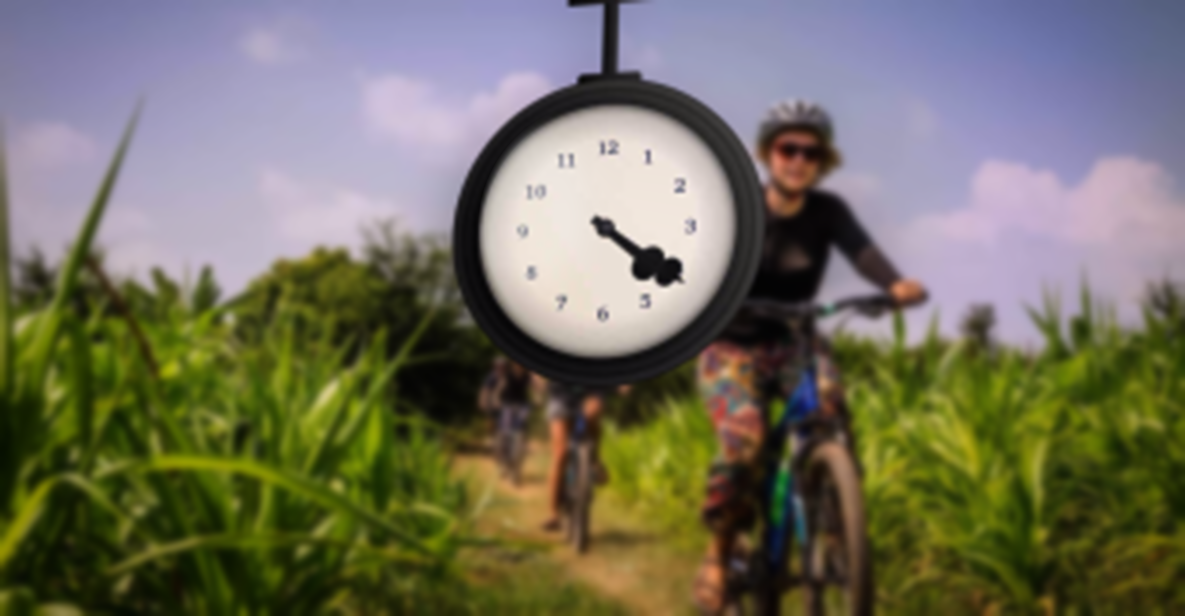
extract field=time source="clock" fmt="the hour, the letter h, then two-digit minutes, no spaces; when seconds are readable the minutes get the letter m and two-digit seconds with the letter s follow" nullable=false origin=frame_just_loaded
4h21
